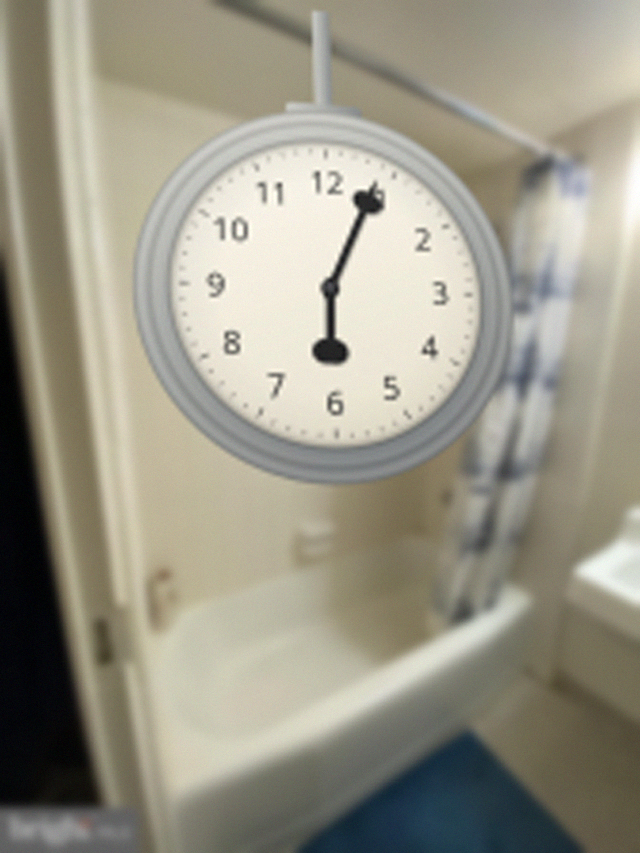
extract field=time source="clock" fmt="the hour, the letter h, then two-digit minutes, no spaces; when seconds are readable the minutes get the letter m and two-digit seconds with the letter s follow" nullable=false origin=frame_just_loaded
6h04
